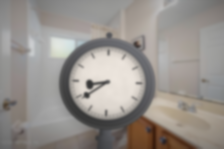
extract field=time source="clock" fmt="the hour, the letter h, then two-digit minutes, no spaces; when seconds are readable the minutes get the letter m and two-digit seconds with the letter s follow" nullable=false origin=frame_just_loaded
8h39
